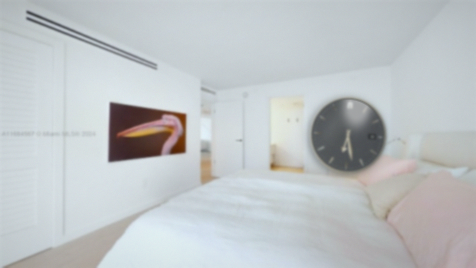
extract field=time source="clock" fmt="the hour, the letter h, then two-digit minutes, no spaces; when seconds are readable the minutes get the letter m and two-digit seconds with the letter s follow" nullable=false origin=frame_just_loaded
6h28
